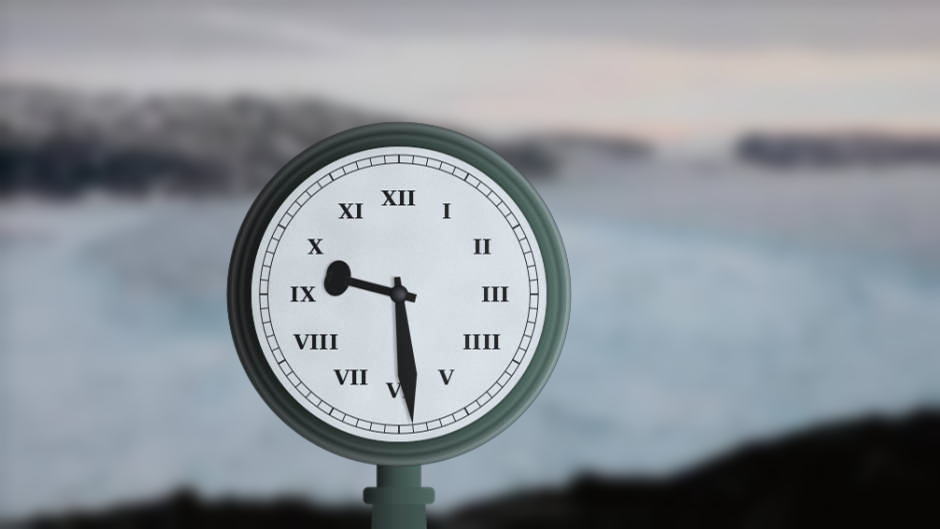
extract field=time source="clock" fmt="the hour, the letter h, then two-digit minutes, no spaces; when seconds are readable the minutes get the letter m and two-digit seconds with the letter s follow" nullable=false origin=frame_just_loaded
9h29
